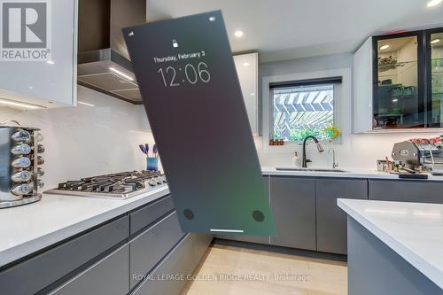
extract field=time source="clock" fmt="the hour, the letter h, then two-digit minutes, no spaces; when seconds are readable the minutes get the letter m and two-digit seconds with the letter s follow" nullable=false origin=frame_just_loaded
12h06
